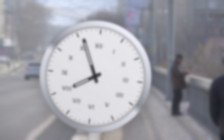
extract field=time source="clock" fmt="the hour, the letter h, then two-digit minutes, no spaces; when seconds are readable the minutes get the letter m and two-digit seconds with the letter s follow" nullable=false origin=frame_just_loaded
7h56
